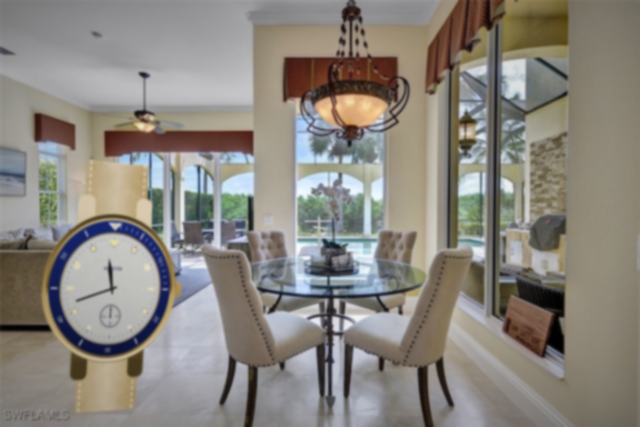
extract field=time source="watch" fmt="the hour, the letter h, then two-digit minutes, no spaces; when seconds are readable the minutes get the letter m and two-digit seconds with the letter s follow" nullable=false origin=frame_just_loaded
11h42
